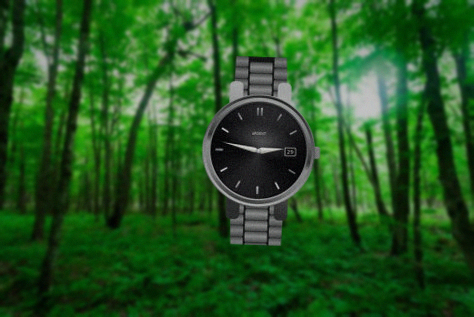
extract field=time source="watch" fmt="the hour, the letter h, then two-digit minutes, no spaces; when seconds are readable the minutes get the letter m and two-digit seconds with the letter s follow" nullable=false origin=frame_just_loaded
2h47
